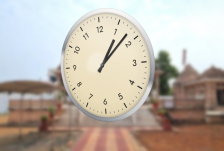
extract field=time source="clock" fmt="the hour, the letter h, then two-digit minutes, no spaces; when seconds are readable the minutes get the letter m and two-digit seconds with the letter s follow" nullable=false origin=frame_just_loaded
1h08
